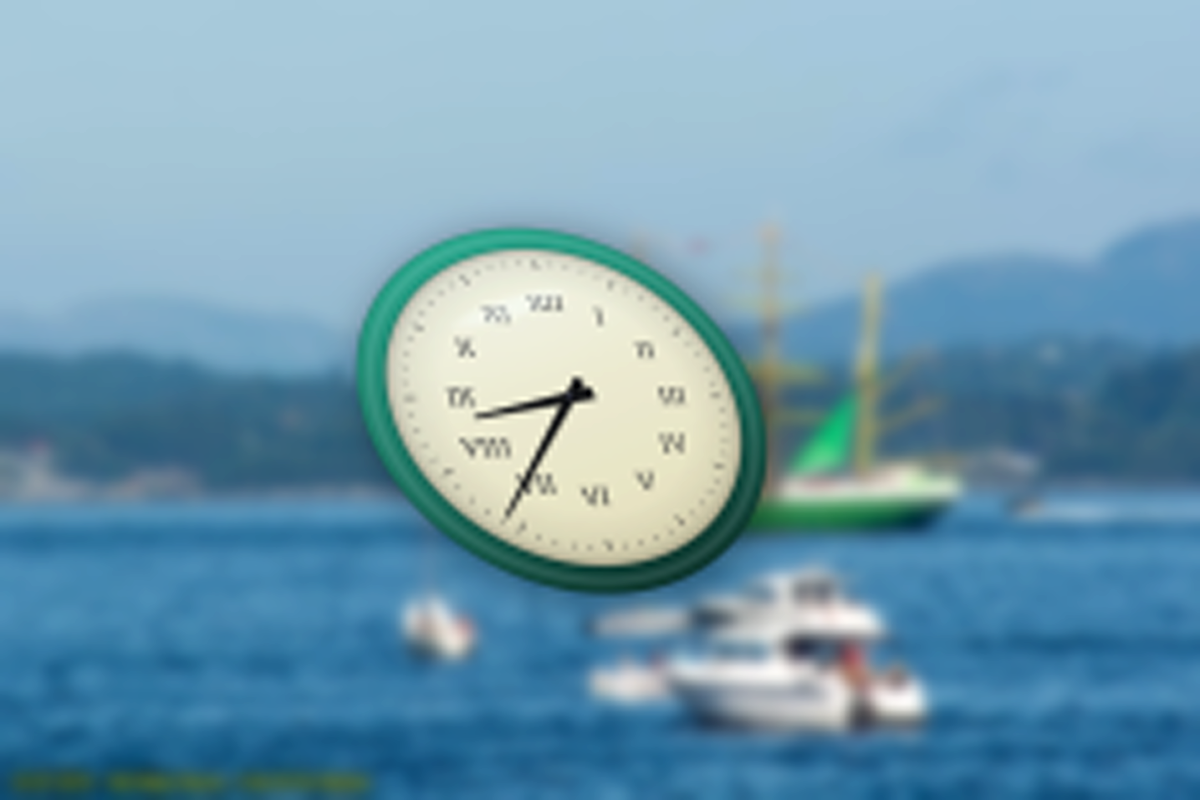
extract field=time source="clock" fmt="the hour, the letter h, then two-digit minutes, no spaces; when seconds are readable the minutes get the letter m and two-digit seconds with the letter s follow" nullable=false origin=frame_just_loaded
8h36
